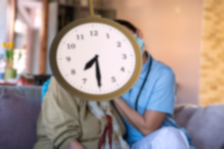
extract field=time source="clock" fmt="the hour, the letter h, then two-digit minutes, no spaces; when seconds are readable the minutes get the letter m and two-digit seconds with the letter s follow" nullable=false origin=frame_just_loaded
7h30
